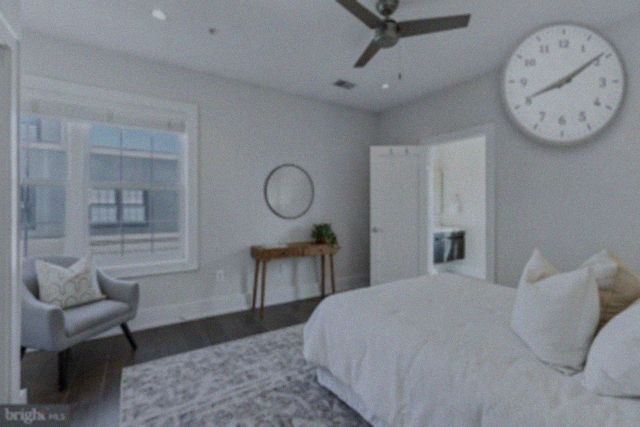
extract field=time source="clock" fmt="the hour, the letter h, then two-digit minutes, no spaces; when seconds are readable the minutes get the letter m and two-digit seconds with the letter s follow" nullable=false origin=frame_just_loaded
8h09
